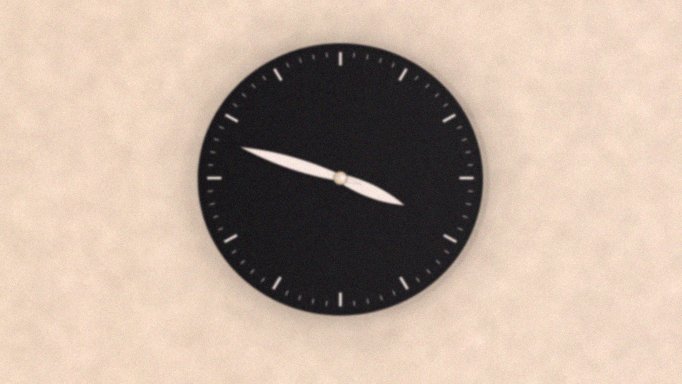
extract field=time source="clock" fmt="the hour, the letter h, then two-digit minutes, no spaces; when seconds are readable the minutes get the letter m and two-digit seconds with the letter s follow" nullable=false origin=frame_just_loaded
3h48
